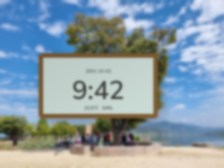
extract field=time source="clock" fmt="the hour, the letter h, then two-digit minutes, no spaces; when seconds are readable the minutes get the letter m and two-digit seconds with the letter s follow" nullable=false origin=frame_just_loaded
9h42
